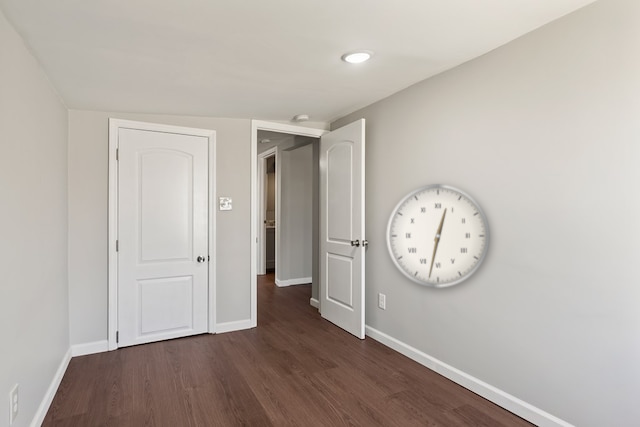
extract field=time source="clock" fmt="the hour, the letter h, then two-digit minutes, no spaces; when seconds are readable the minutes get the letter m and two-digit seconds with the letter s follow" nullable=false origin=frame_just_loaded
12h32
